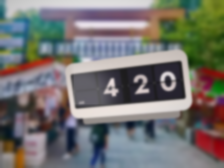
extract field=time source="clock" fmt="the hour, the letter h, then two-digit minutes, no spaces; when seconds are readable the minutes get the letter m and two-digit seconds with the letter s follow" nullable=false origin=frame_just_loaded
4h20
